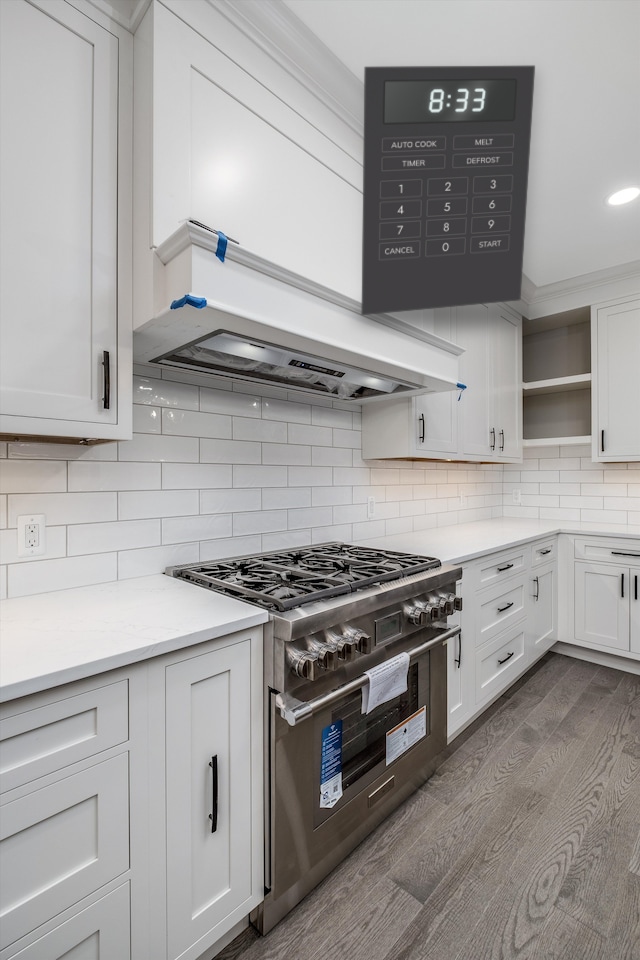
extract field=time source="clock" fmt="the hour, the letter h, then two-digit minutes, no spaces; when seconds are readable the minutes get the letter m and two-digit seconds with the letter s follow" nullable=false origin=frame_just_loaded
8h33
